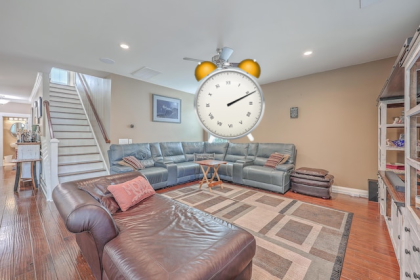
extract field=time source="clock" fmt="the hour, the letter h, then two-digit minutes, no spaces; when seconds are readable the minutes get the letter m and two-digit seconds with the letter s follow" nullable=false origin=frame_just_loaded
2h11
